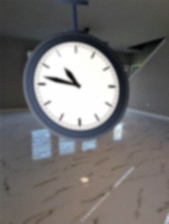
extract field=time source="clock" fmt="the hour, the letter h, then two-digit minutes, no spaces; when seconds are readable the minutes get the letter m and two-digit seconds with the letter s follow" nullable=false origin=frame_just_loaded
10h47
